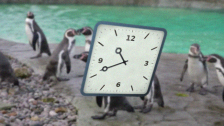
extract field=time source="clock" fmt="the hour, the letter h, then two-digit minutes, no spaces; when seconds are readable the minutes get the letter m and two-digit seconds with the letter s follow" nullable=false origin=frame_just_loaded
10h41
